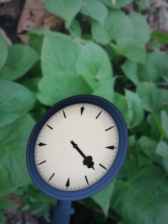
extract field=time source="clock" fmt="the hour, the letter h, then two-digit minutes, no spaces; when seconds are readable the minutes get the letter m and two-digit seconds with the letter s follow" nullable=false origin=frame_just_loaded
4h22
